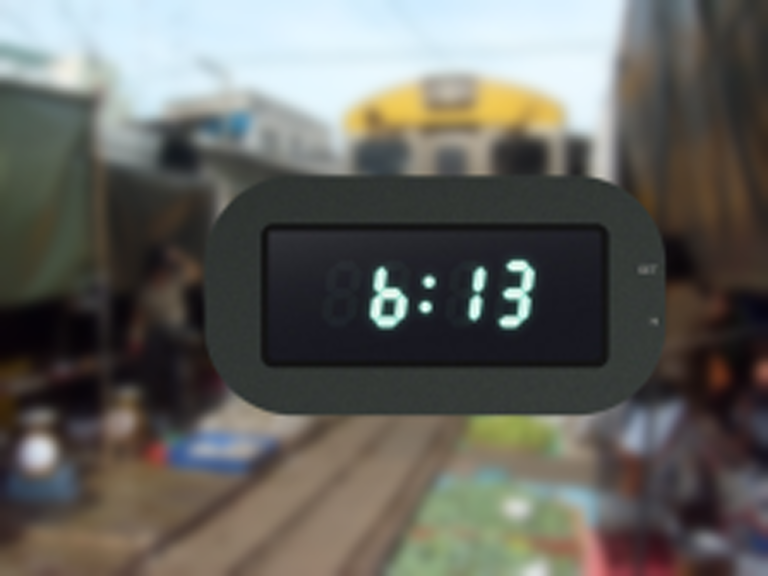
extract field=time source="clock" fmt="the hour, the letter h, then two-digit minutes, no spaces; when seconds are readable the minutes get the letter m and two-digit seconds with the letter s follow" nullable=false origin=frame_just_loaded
6h13
